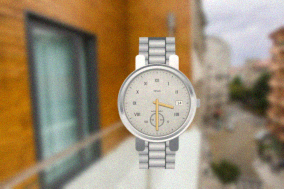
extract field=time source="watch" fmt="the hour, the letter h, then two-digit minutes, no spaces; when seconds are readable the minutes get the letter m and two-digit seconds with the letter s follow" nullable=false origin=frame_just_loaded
3h30
